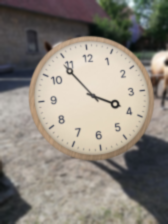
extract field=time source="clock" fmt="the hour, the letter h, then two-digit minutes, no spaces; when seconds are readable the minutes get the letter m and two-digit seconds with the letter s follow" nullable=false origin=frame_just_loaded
3h54
